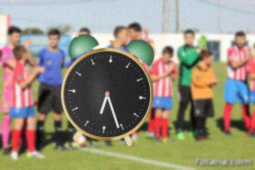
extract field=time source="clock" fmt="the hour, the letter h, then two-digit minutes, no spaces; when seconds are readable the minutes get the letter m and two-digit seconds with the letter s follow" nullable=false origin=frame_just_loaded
6h26
